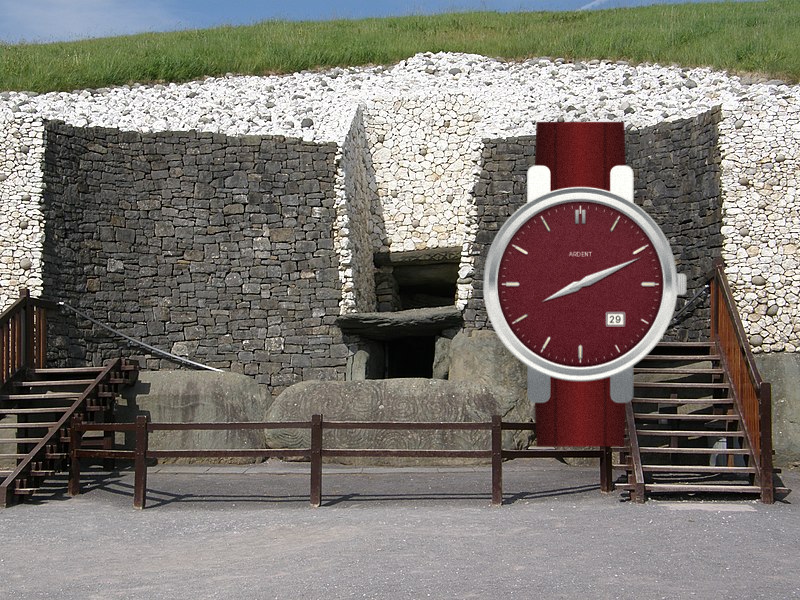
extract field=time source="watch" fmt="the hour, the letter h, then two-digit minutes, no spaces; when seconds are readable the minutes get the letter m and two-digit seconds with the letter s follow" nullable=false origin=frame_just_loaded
8h11
